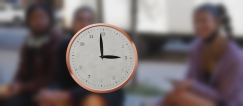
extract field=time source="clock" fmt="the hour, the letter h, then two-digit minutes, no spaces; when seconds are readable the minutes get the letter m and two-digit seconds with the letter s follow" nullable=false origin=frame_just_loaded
2h59
